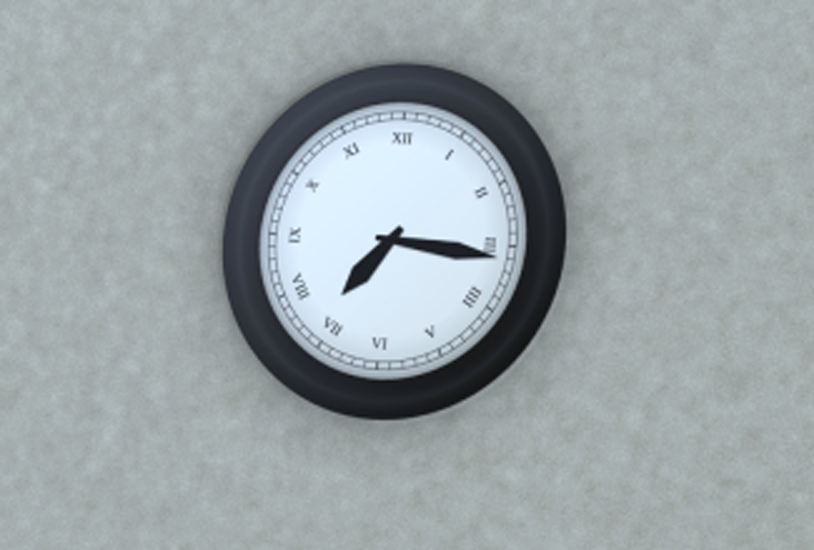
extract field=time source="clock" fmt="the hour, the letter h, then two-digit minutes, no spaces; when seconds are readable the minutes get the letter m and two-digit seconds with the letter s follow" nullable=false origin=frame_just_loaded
7h16
